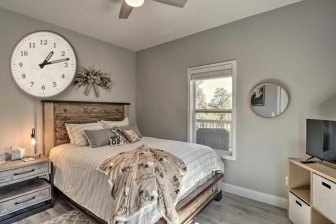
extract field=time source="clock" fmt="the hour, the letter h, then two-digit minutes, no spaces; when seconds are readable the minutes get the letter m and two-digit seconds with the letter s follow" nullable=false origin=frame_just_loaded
1h13
